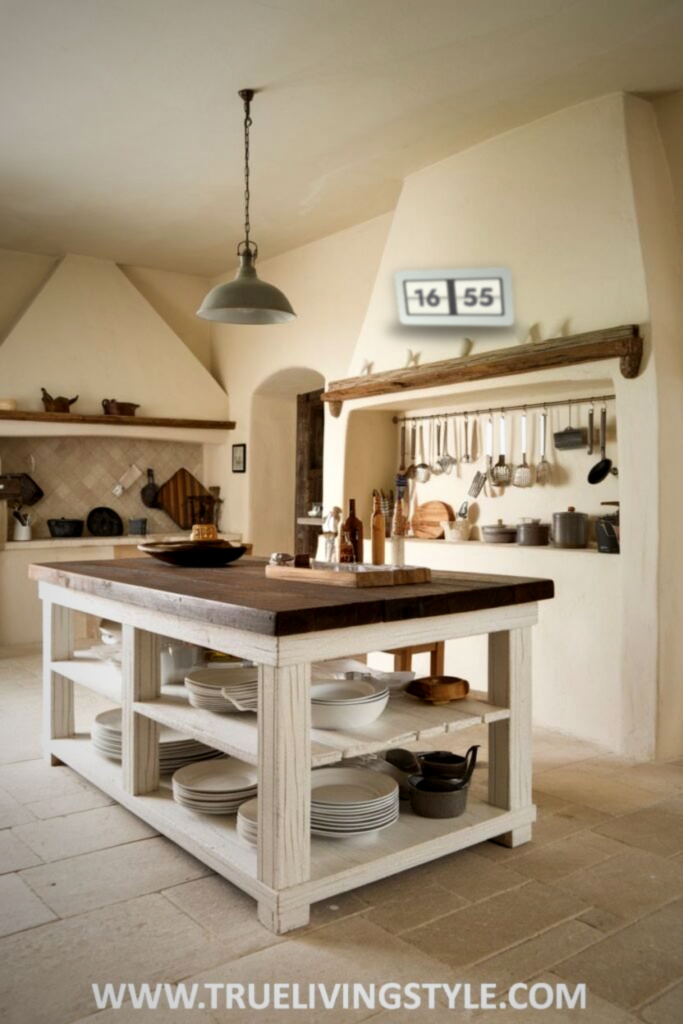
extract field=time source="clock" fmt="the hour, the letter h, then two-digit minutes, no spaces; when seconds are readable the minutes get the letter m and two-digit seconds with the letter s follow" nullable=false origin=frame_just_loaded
16h55
